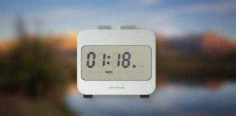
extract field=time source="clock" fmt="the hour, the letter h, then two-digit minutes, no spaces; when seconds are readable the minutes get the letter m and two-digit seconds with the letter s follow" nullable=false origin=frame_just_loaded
1h18
